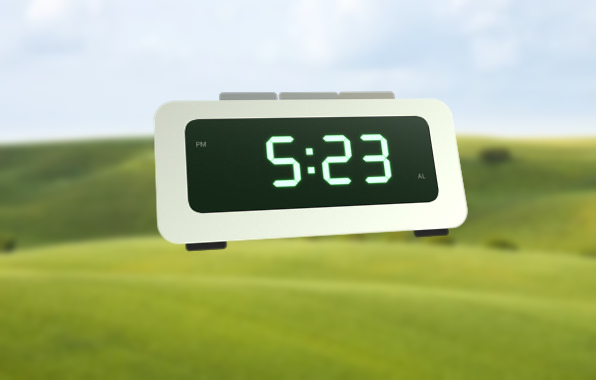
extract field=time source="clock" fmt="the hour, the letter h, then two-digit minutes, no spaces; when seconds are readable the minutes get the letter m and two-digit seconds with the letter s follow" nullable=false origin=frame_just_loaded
5h23
